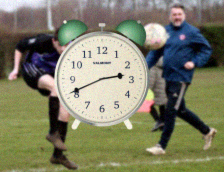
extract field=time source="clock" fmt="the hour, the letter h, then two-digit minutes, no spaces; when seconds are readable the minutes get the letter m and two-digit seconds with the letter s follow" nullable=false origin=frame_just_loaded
2h41
